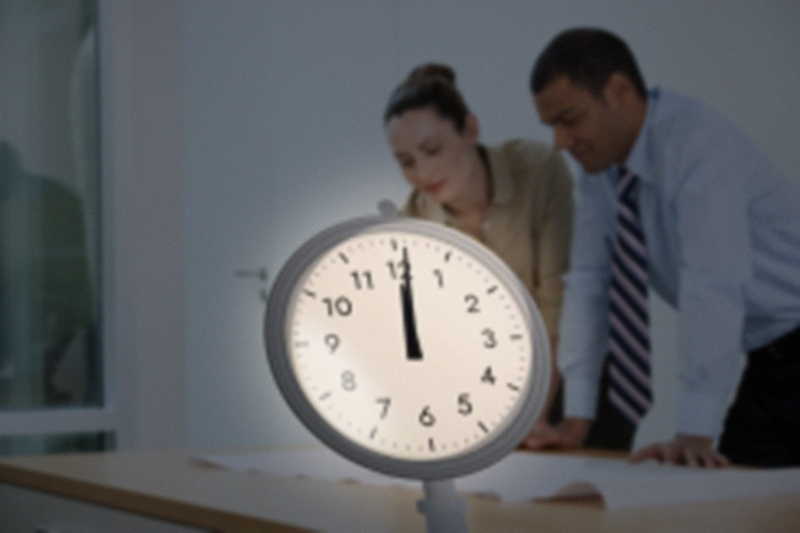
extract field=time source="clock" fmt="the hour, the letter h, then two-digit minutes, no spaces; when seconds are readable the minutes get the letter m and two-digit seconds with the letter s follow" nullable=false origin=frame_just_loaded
12h01
